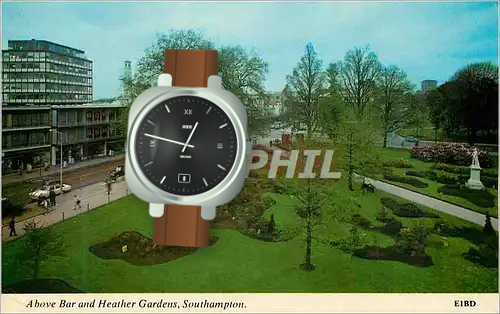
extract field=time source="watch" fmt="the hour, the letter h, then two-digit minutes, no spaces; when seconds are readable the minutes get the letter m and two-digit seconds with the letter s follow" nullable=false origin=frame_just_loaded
12h47
